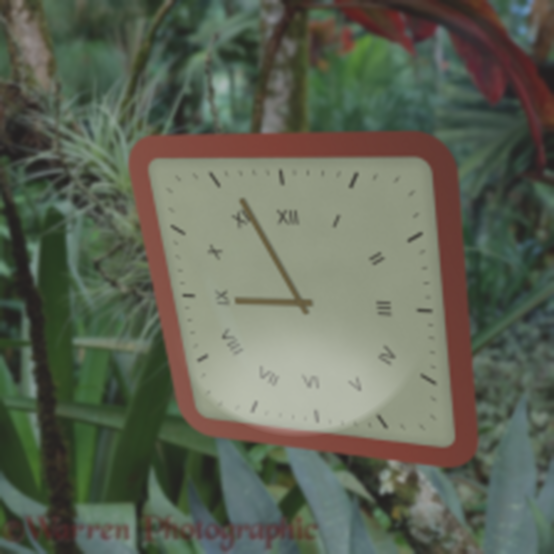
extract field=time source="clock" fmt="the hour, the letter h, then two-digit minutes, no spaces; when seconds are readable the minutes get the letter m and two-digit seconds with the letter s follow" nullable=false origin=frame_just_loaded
8h56
